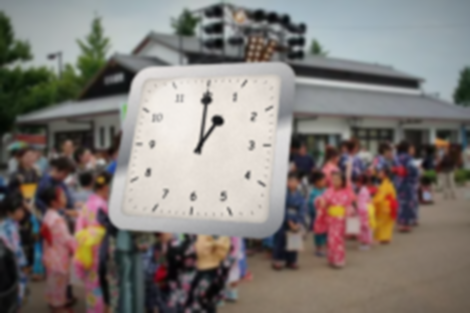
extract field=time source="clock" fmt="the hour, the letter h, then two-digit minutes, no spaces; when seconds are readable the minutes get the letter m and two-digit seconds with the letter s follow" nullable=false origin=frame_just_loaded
1h00
